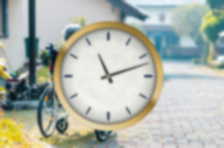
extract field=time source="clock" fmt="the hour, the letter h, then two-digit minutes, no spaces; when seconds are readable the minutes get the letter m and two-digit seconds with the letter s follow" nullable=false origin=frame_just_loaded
11h12
